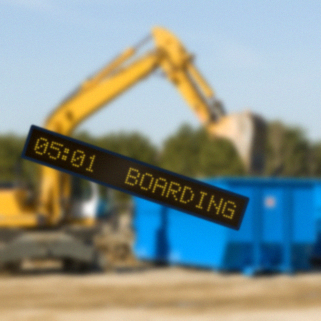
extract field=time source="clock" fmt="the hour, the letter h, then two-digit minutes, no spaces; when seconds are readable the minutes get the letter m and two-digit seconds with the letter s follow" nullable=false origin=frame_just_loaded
5h01
